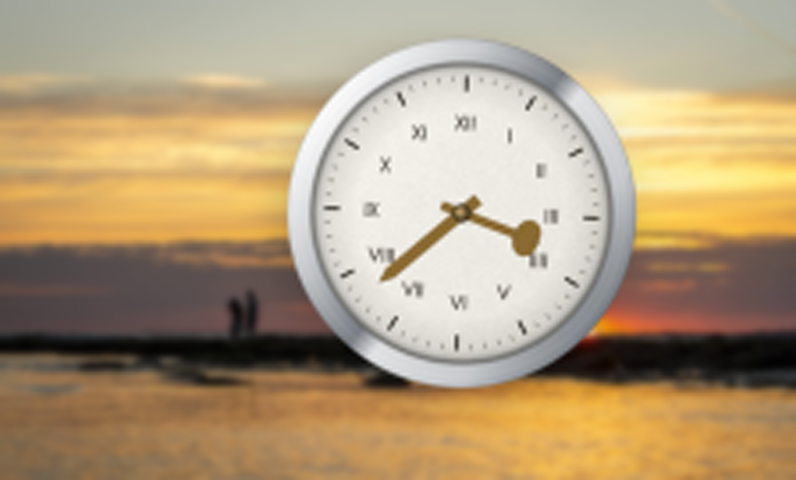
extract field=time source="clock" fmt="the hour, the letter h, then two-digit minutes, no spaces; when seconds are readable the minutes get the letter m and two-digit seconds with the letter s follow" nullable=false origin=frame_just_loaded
3h38
